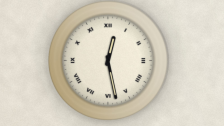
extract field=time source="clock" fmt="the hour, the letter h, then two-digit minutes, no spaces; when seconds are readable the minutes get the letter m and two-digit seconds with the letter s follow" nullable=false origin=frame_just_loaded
12h28
